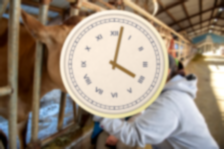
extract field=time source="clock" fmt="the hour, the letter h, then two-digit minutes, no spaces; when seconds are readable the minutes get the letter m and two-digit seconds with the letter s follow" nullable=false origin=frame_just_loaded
4h02
